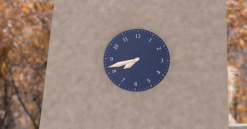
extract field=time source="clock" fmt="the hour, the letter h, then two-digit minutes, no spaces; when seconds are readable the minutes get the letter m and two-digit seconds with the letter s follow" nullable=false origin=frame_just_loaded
7h42
